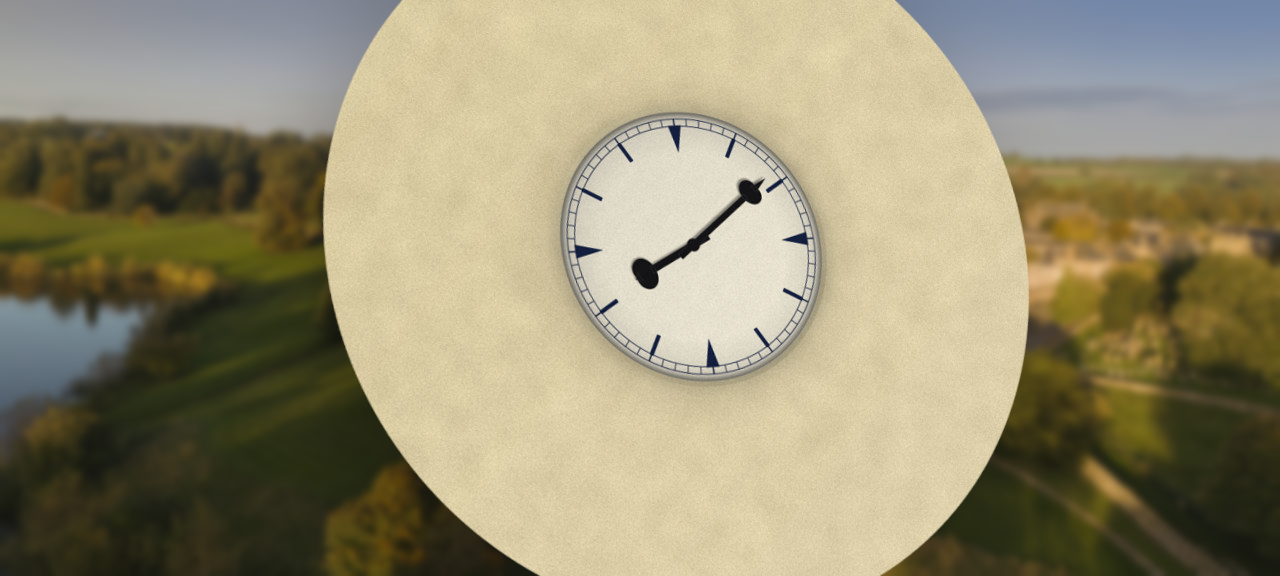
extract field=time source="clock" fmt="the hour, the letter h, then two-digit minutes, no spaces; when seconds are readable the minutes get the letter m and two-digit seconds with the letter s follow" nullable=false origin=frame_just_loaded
8h09
